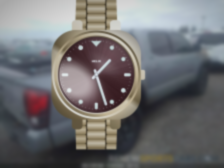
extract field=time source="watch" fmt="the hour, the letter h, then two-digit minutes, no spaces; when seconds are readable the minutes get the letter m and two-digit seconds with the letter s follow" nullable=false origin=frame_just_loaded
1h27
